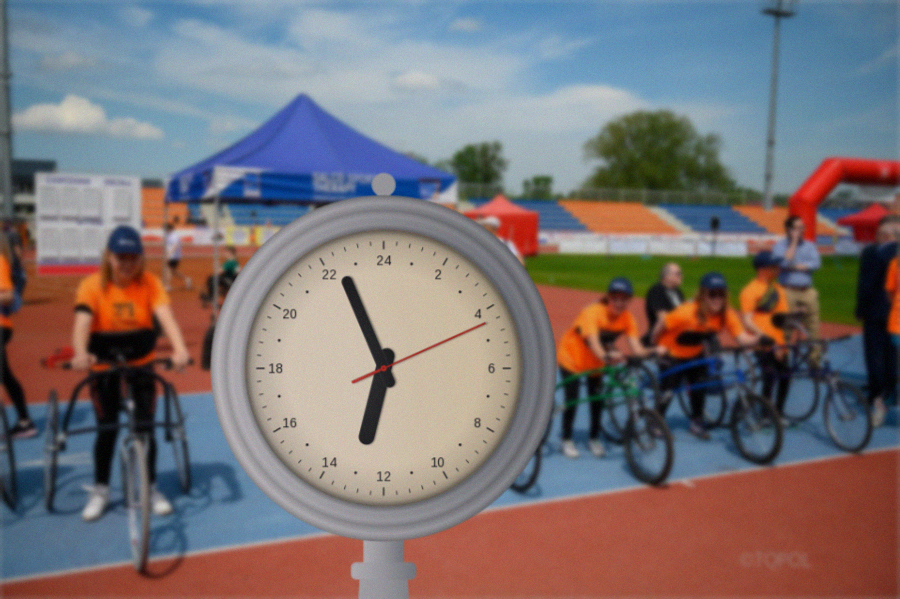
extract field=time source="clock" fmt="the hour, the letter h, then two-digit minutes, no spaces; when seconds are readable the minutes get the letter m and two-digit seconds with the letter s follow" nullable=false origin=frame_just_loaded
12h56m11s
